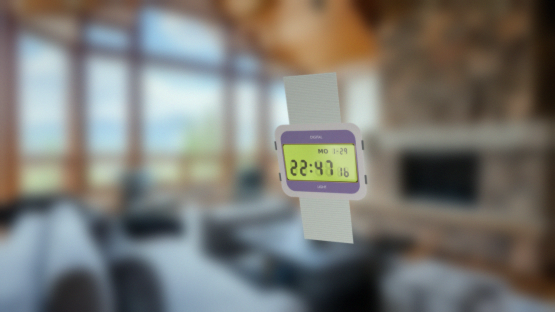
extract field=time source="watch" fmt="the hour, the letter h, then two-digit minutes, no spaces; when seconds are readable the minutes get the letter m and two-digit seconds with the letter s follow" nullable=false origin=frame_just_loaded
22h47m16s
